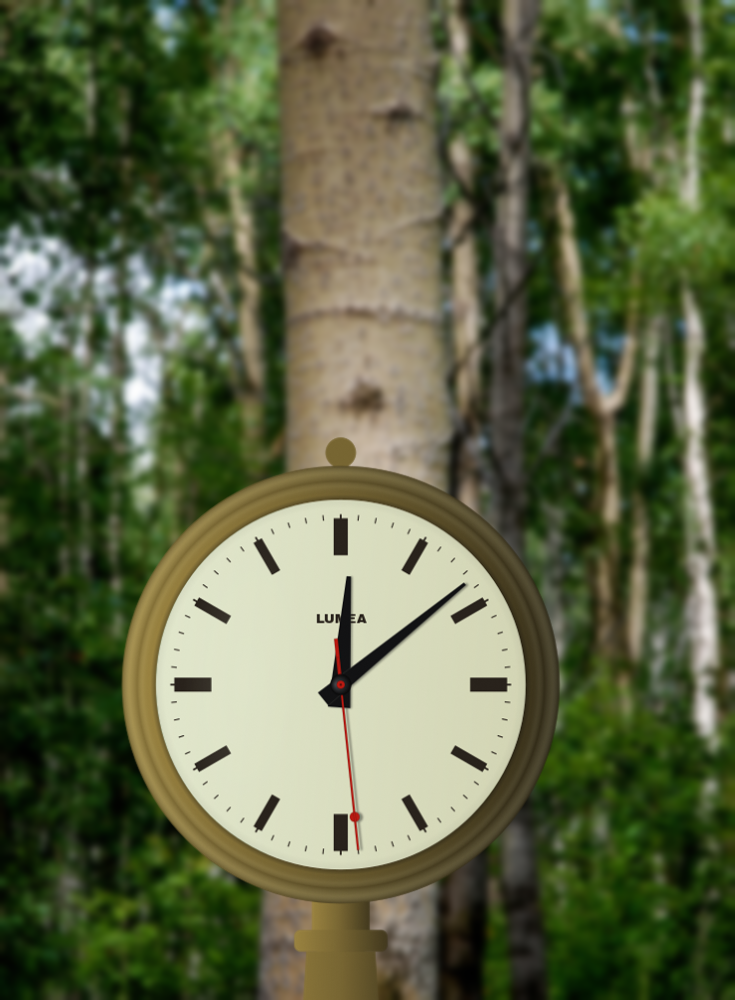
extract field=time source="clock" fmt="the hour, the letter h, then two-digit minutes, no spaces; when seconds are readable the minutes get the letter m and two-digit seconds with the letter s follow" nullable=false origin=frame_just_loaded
12h08m29s
